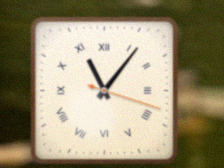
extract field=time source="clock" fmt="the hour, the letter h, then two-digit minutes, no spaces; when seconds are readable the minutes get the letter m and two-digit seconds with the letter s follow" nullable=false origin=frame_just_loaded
11h06m18s
